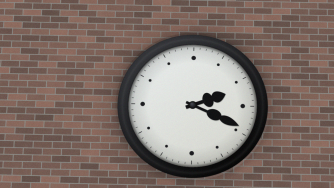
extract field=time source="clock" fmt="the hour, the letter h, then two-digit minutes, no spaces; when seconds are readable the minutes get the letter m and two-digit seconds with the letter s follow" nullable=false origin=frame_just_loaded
2h19
